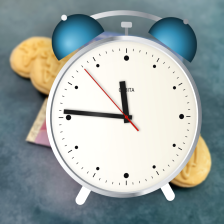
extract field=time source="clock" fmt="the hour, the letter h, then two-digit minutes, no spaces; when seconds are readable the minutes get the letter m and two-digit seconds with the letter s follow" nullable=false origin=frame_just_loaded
11h45m53s
